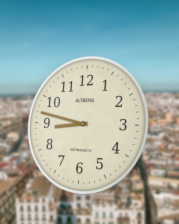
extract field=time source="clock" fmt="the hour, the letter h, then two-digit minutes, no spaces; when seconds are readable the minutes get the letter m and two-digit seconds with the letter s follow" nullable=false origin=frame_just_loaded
8h47
